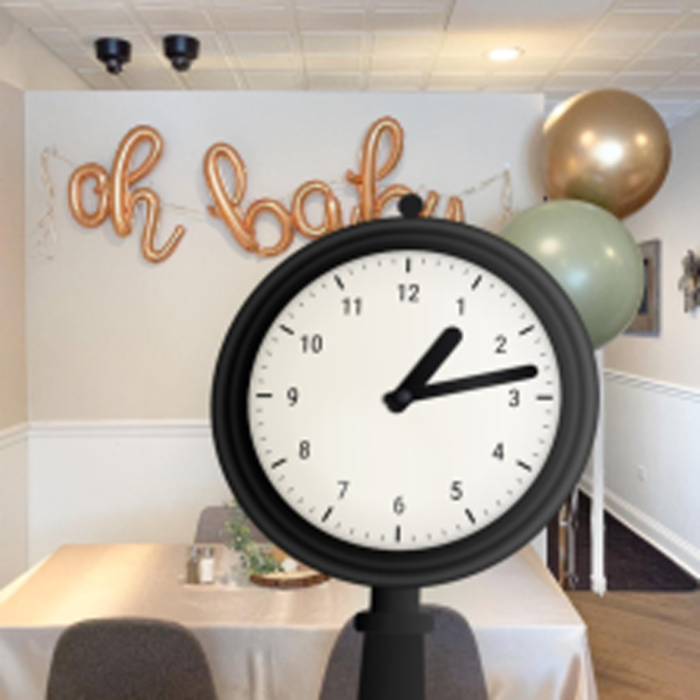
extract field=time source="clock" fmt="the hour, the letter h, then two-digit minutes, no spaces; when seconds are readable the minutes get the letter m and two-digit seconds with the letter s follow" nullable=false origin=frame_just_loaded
1h13
